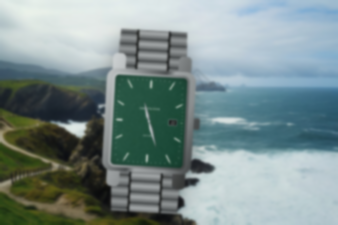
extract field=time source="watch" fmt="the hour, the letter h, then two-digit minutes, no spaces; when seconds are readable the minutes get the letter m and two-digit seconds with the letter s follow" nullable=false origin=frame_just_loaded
11h27
